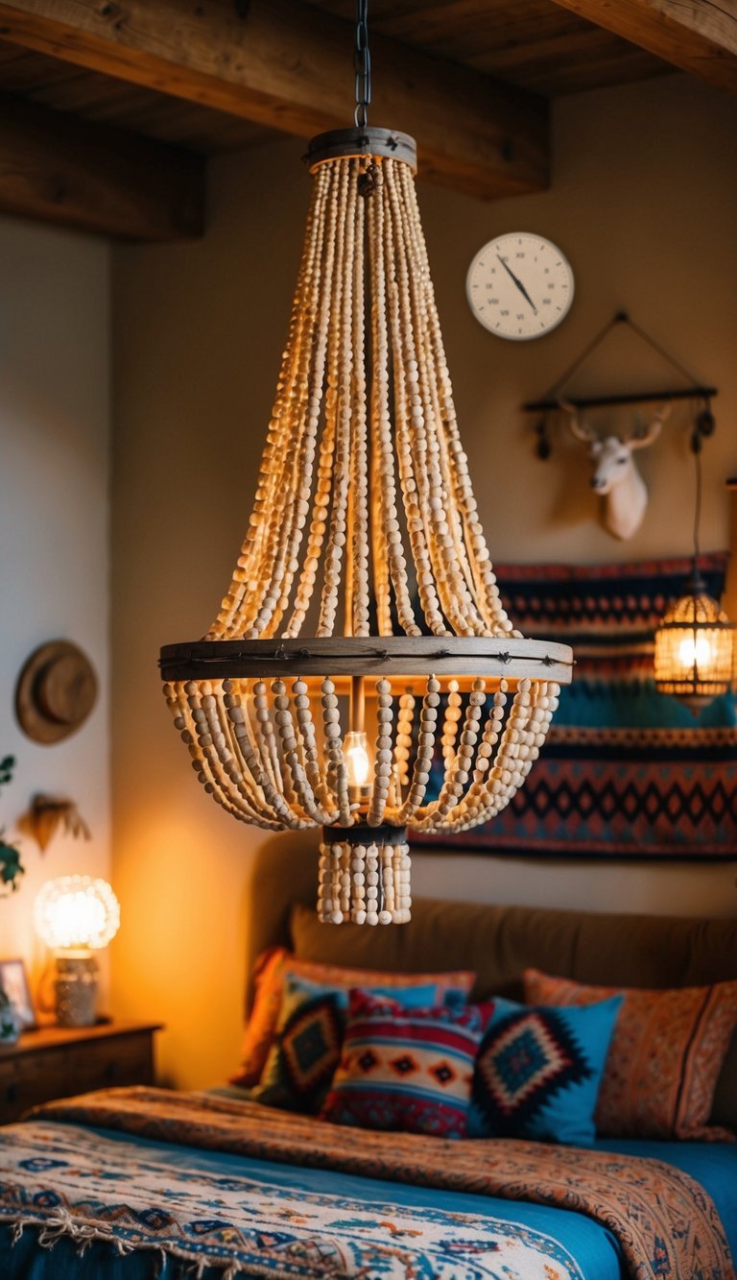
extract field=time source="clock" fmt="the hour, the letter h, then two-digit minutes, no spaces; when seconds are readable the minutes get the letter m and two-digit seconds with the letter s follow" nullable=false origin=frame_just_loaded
4h54
